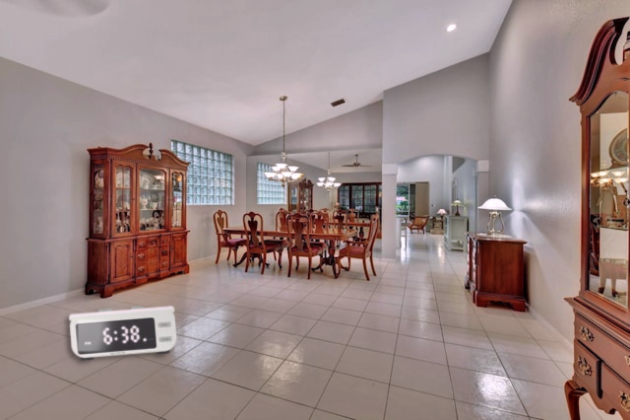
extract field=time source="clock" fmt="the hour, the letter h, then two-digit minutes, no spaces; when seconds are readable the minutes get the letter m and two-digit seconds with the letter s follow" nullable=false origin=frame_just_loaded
6h38
